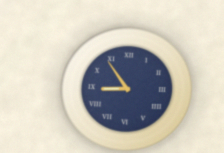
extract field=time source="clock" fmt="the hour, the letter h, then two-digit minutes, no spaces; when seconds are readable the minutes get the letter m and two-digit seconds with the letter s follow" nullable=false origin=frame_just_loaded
8h54
